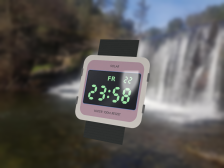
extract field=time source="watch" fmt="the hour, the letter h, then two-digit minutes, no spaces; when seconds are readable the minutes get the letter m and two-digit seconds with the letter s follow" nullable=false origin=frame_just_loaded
23h58
